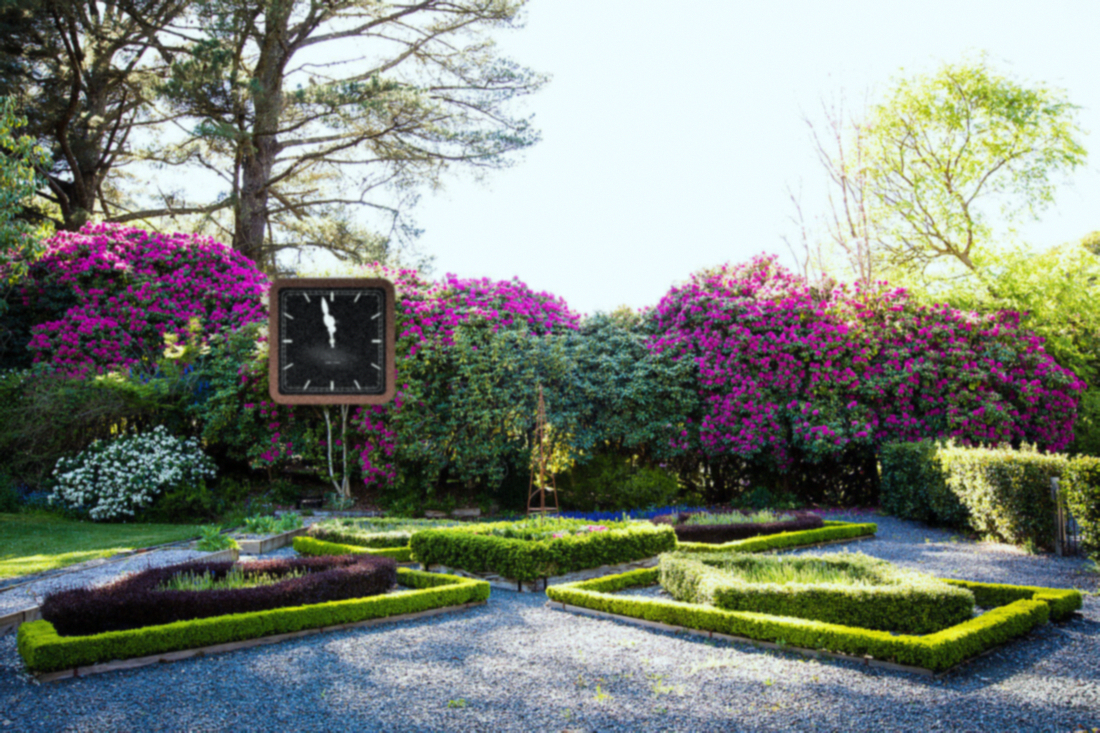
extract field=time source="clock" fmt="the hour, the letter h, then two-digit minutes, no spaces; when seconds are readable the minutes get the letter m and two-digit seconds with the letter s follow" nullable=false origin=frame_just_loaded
11h58
